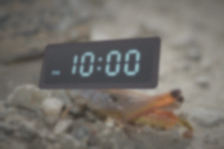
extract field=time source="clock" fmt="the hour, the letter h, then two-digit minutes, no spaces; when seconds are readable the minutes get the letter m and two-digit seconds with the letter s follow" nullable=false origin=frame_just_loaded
10h00
